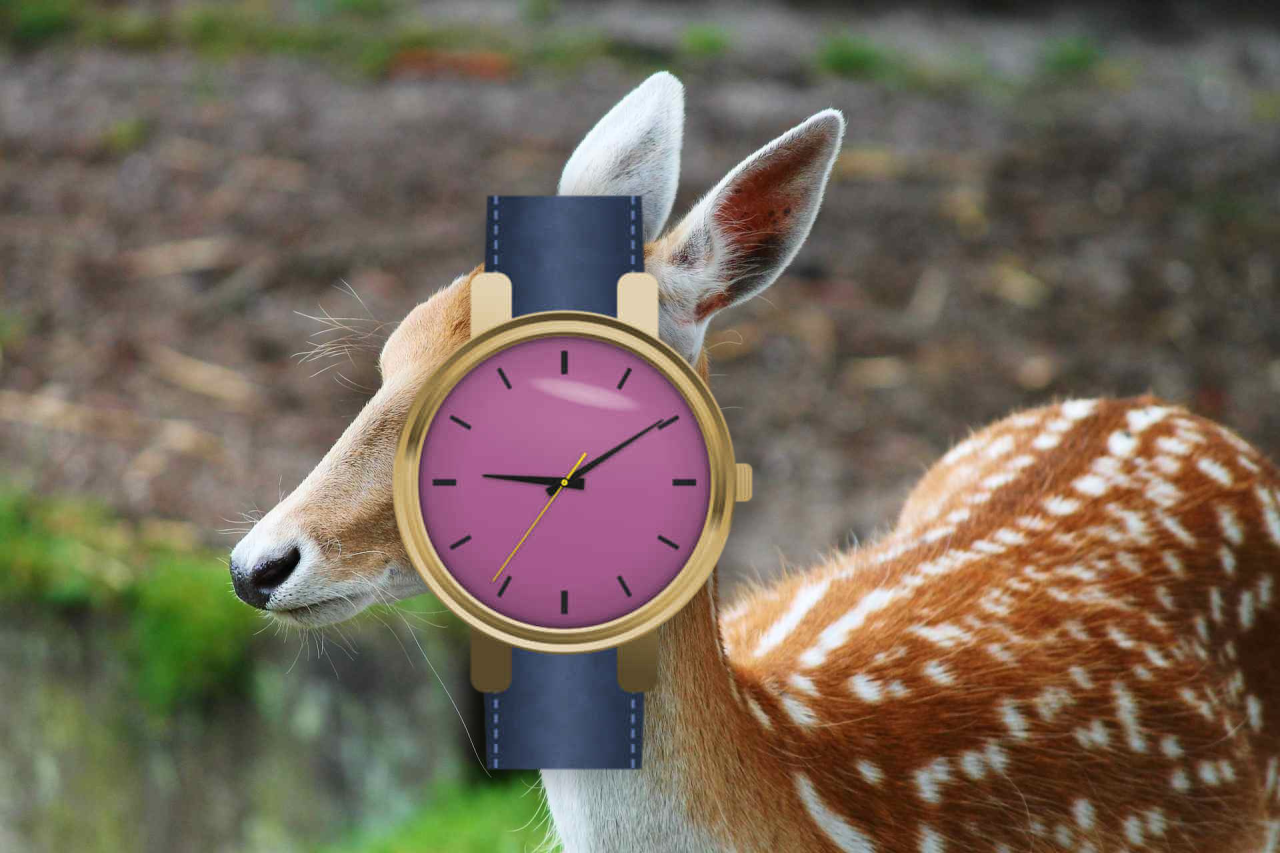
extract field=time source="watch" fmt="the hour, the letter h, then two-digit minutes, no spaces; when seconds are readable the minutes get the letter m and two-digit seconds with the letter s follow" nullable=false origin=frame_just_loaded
9h09m36s
